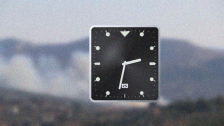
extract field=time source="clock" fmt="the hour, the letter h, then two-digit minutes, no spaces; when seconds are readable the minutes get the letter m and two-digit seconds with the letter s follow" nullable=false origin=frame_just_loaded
2h32
